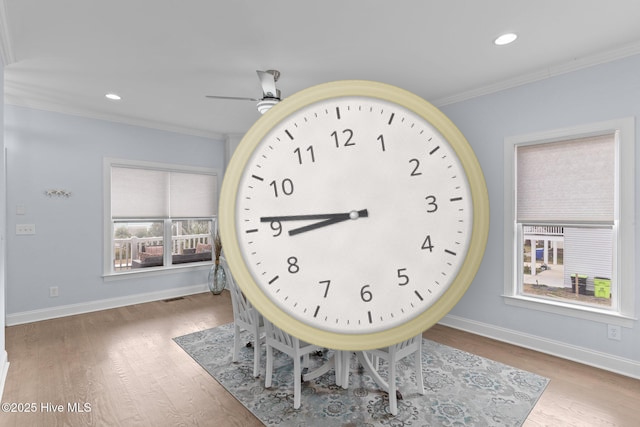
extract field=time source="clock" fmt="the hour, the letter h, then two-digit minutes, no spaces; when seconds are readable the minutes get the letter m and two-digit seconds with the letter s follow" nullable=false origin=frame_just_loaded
8h46
